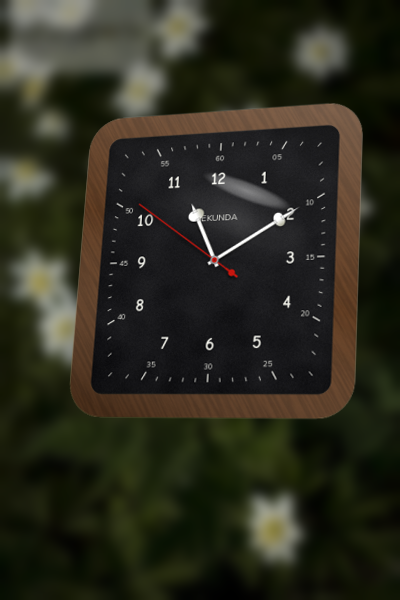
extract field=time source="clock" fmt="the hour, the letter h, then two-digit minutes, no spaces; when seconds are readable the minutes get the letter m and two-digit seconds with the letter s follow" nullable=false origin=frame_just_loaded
11h09m51s
